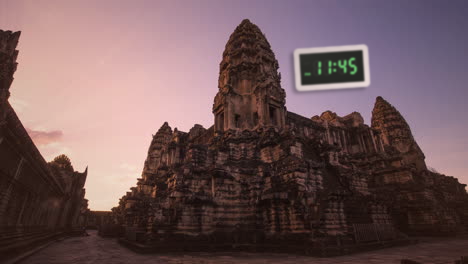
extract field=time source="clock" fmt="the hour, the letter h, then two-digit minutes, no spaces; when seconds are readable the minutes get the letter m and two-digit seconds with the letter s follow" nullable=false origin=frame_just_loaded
11h45
